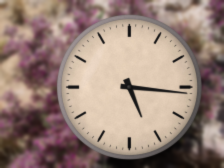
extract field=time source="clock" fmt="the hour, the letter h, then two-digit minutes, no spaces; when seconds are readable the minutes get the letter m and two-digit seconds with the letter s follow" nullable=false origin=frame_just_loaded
5h16
